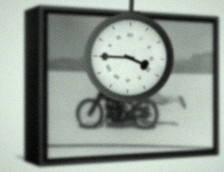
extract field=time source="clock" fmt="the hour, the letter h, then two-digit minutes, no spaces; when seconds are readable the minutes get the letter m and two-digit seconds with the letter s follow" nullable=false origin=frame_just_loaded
3h45
